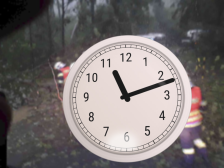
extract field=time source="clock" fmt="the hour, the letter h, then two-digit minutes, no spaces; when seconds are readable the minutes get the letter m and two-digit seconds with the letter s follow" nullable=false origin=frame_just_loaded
11h12
